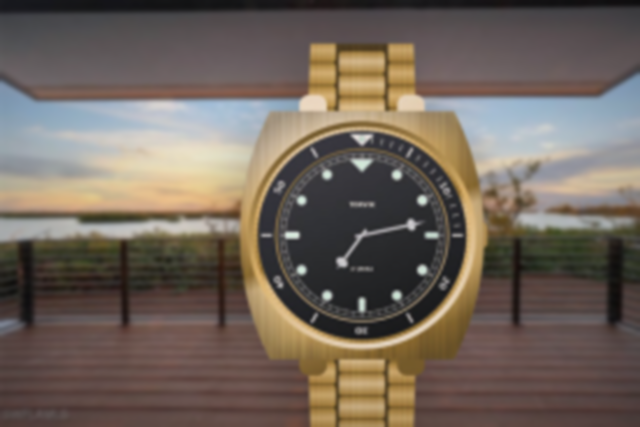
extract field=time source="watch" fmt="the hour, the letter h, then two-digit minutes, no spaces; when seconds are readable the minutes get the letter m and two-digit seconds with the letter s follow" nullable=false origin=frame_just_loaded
7h13
